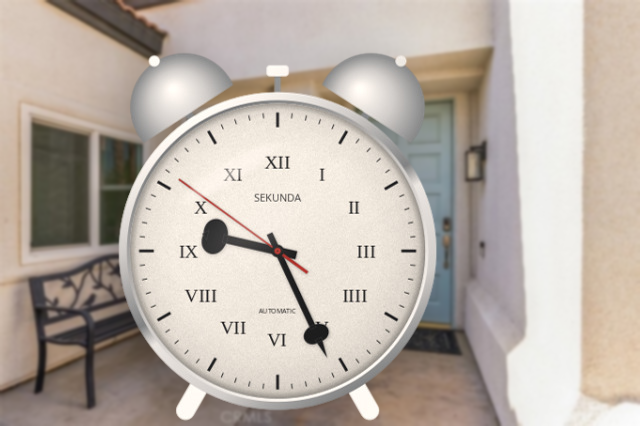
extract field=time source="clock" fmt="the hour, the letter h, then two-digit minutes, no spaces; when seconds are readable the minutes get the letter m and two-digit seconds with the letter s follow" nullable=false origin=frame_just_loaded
9h25m51s
